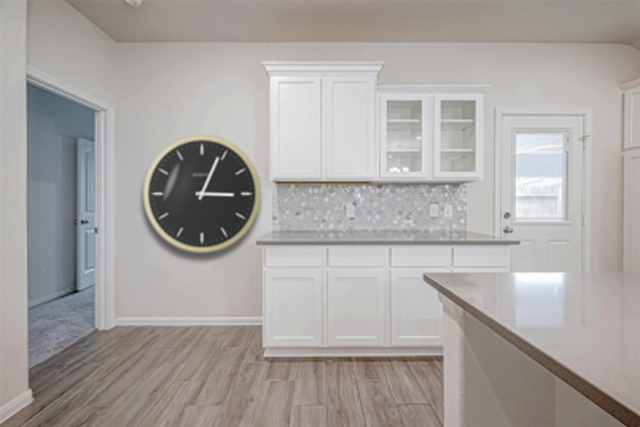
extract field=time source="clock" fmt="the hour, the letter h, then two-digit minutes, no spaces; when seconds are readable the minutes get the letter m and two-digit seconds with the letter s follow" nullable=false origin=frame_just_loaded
3h04
